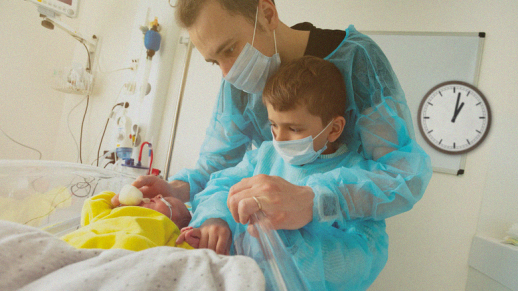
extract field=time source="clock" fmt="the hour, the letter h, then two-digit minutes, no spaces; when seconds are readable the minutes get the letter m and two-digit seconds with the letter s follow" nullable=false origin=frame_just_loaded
1h02
